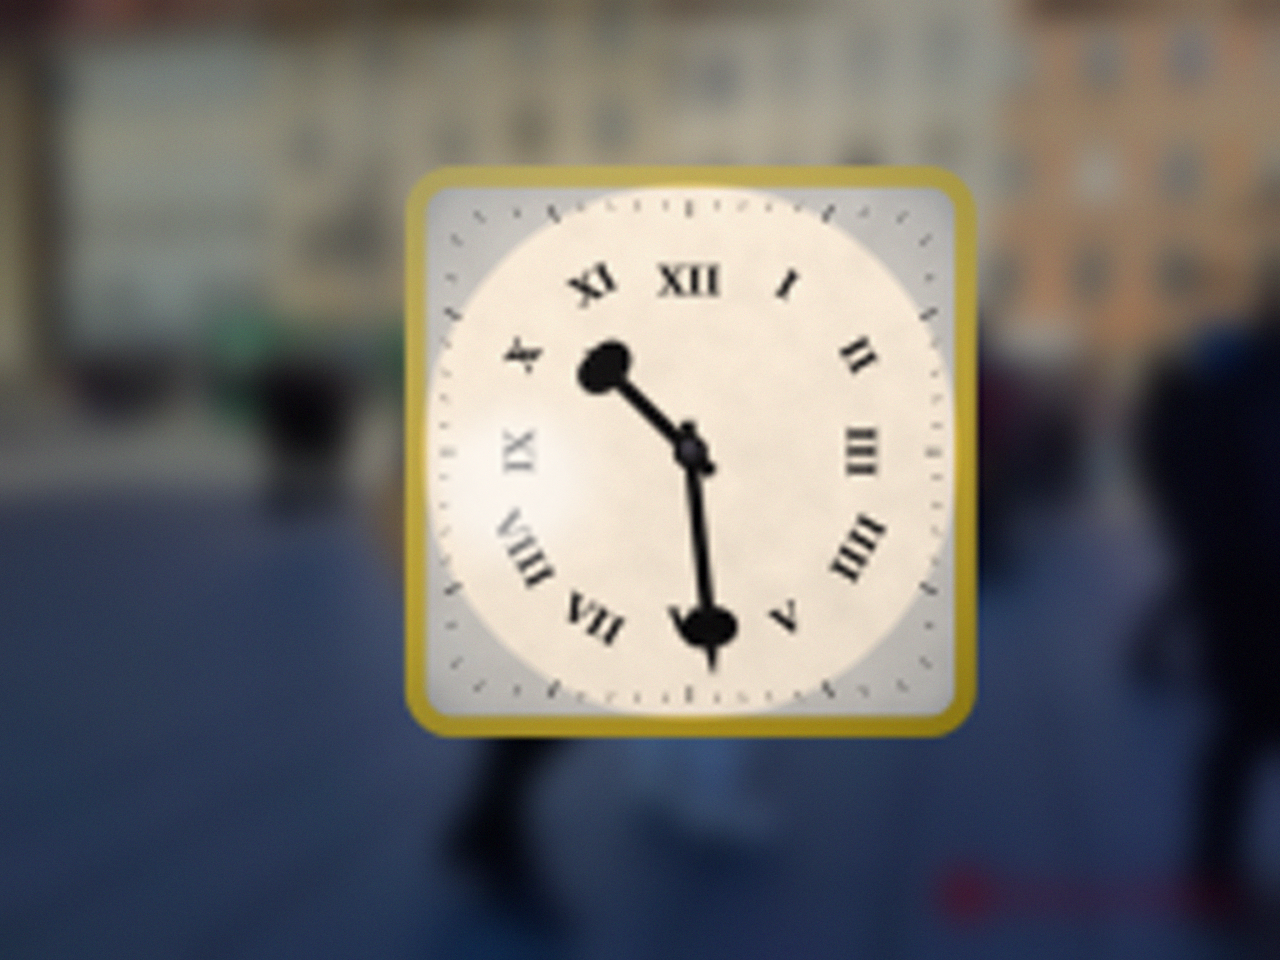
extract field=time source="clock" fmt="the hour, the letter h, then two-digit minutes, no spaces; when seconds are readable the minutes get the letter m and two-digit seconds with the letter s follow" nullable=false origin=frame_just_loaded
10h29
